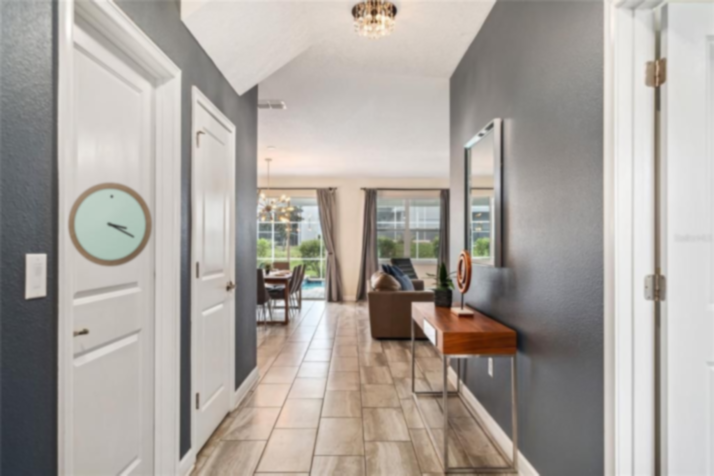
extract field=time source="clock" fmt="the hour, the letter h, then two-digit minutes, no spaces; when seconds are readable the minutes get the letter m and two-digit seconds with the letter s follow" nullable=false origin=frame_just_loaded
3h19
